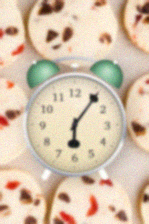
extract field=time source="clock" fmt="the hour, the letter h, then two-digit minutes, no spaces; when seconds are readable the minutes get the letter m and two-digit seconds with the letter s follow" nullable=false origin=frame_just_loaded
6h06
